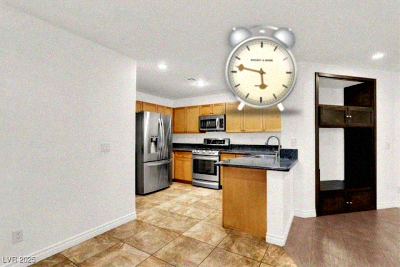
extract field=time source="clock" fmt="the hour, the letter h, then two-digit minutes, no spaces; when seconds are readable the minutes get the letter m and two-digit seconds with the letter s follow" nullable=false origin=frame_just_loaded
5h47
